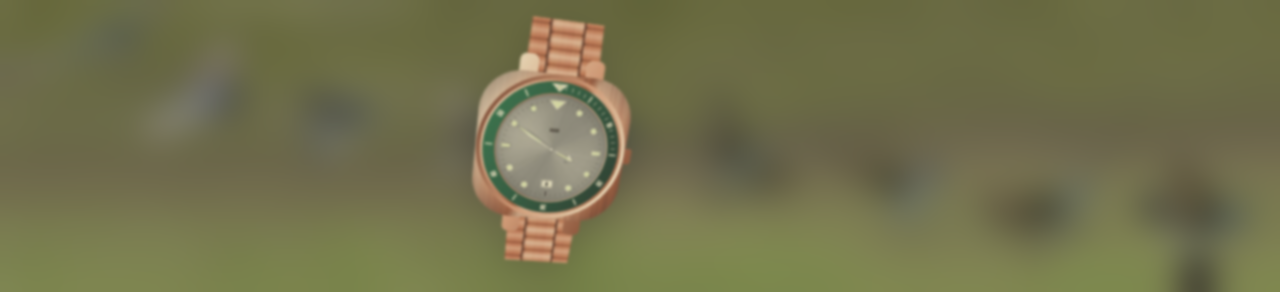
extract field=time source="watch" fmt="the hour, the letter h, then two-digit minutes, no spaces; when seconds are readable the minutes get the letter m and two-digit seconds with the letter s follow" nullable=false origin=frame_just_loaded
3h50
